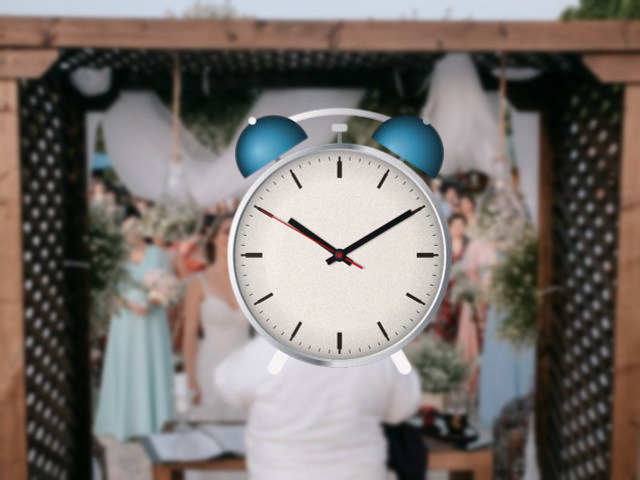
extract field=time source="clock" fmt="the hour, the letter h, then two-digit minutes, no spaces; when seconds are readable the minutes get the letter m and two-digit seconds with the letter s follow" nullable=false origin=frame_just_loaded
10h09m50s
